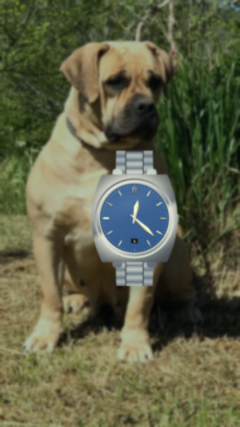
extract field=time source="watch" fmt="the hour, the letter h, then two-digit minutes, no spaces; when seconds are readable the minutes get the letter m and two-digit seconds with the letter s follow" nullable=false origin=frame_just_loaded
12h22
